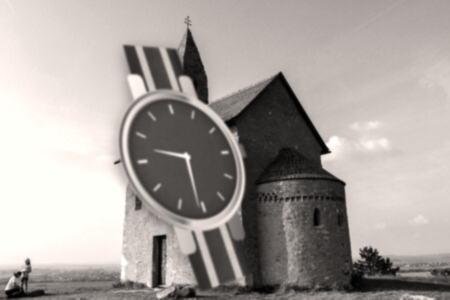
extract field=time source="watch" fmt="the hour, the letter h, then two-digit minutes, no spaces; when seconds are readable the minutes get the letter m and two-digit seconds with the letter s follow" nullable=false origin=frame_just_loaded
9h31
